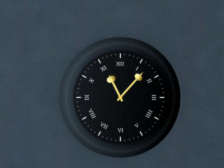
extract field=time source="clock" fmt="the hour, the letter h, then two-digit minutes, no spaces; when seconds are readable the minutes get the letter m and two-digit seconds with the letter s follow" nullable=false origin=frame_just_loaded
11h07
